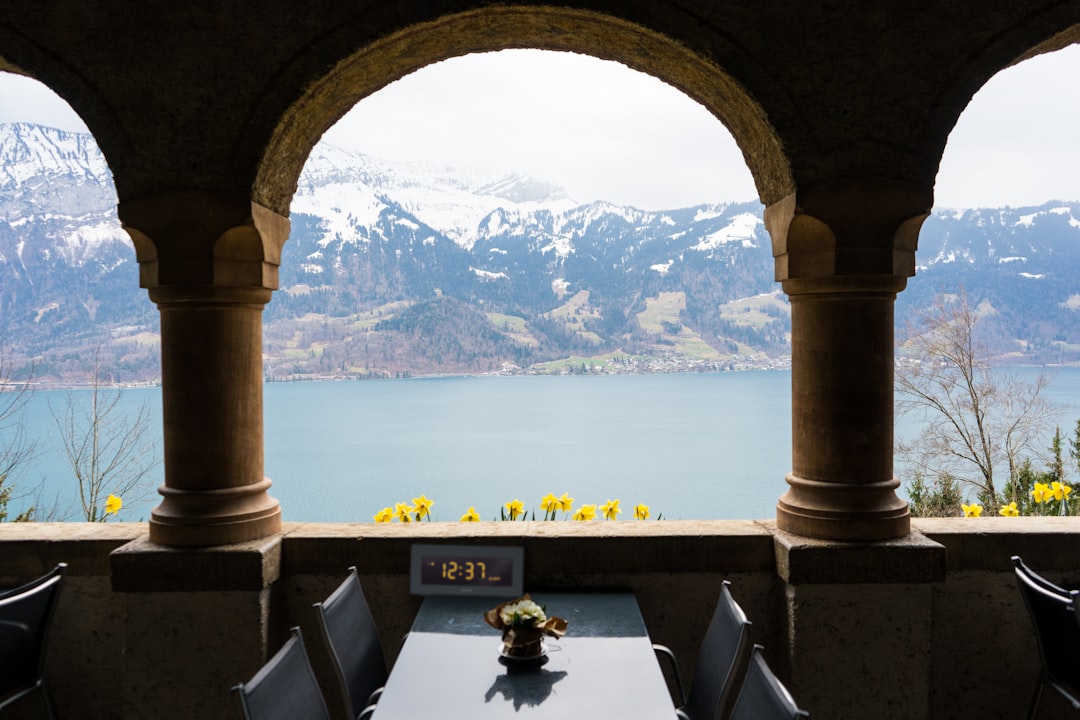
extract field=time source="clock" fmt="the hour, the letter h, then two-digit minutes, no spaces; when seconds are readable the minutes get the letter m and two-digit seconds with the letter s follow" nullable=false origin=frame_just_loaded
12h37
